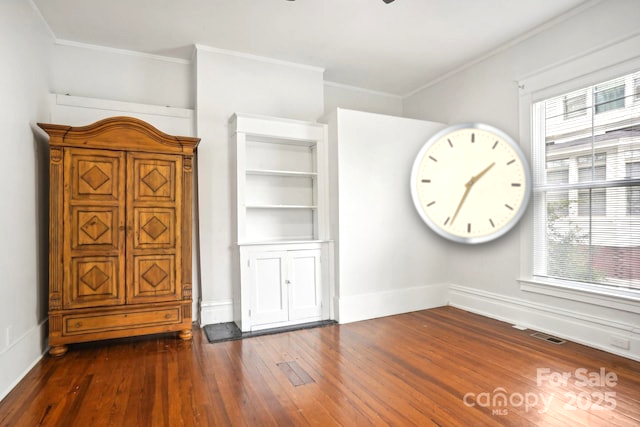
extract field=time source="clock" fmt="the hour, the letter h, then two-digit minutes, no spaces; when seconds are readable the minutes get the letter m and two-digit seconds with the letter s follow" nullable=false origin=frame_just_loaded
1h34
